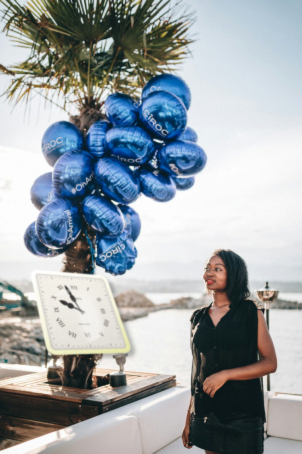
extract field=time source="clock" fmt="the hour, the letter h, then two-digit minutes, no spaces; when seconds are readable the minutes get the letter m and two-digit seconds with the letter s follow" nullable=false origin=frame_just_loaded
9h57
